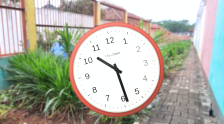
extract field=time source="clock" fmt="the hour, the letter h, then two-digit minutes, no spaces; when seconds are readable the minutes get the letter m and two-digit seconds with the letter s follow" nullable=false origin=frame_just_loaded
10h29
